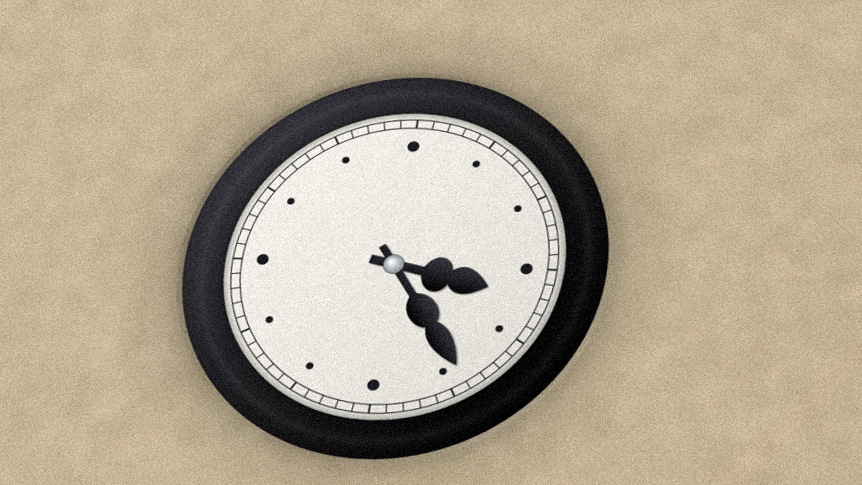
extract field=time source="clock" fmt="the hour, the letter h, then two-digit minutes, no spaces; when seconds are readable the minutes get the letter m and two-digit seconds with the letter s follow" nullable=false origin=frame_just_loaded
3h24
